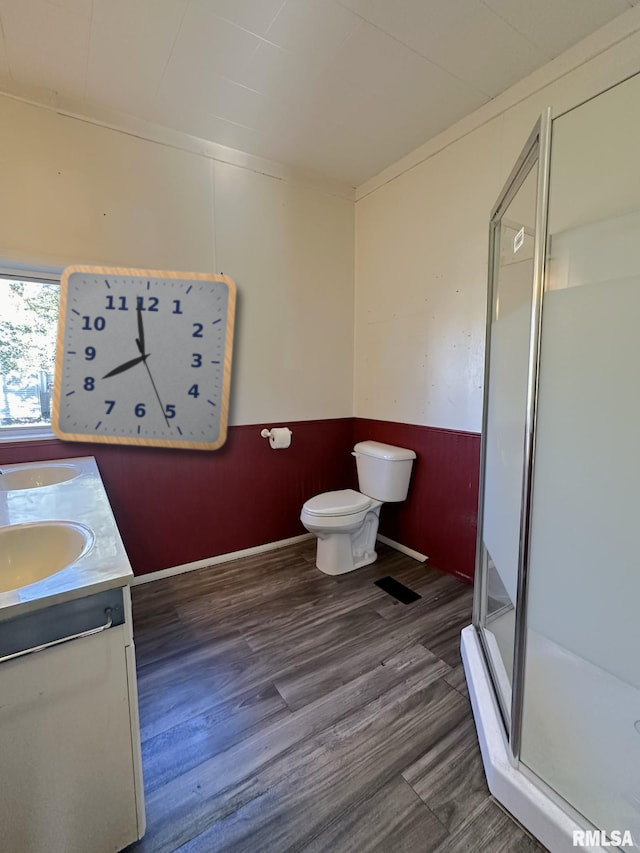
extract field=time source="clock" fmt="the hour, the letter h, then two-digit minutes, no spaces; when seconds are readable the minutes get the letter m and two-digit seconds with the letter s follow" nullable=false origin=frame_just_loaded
7h58m26s
